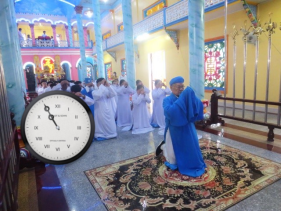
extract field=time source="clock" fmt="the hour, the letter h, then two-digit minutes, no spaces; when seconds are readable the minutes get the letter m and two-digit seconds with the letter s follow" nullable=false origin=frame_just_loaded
10h55
